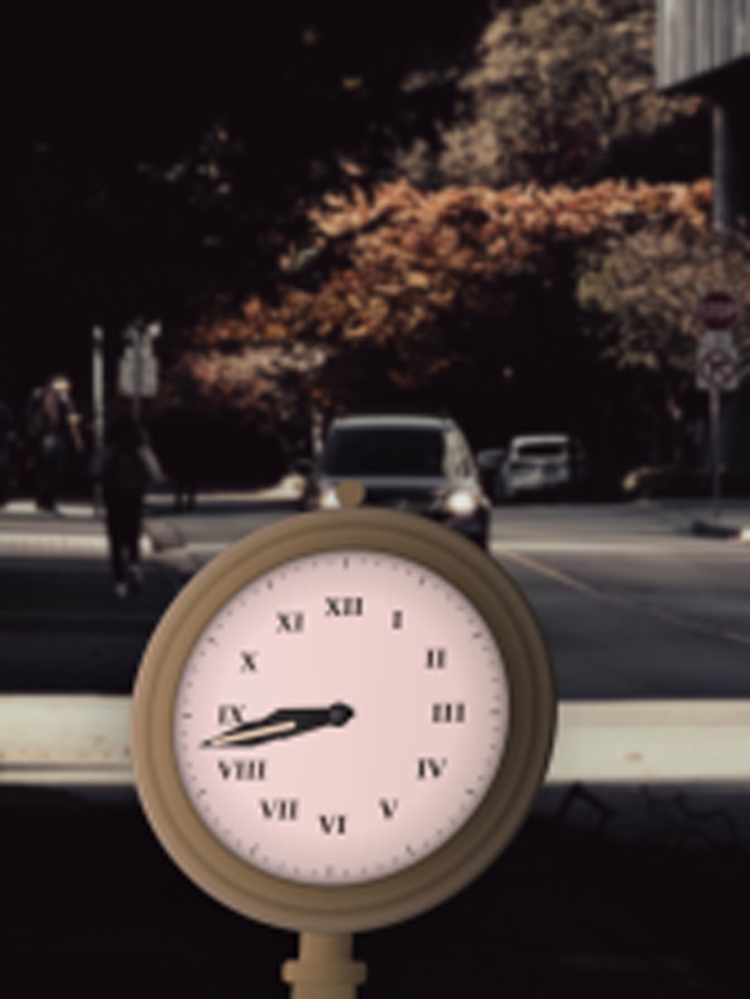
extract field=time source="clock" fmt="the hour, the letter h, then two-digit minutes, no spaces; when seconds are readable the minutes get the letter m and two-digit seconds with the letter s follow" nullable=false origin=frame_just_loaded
8h43
